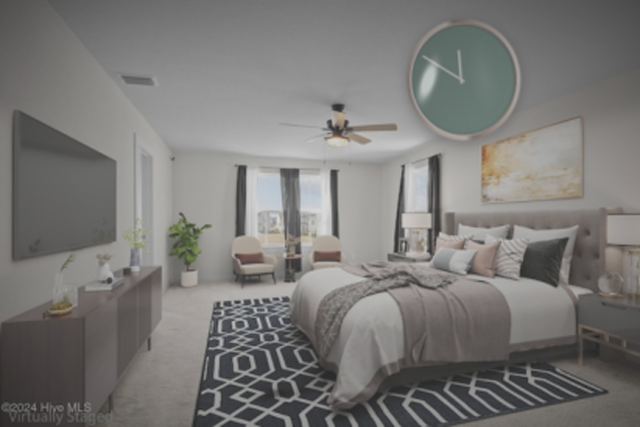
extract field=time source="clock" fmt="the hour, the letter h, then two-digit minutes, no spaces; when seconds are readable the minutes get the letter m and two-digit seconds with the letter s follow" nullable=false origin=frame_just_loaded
11h50
